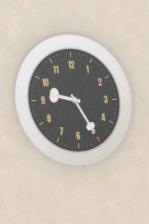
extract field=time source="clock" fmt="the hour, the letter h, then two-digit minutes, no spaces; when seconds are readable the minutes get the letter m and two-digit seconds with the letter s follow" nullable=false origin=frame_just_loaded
9h25
